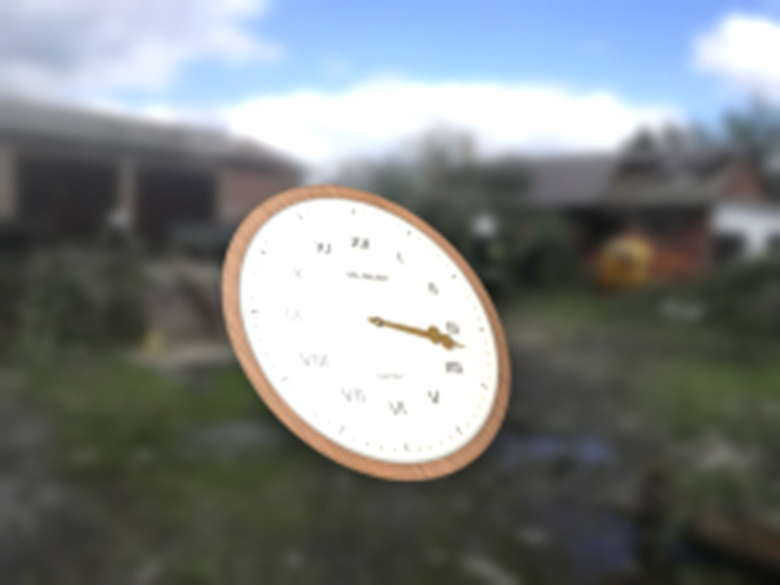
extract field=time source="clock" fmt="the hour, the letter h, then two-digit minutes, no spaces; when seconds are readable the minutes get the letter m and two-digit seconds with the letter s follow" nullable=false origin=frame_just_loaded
3h17
